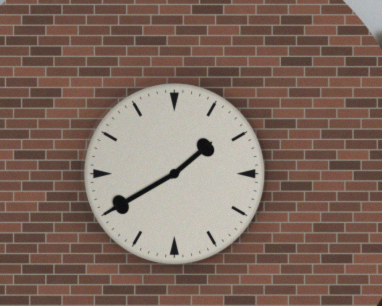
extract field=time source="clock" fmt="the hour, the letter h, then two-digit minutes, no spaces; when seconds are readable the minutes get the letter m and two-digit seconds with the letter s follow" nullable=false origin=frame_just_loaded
1h40
